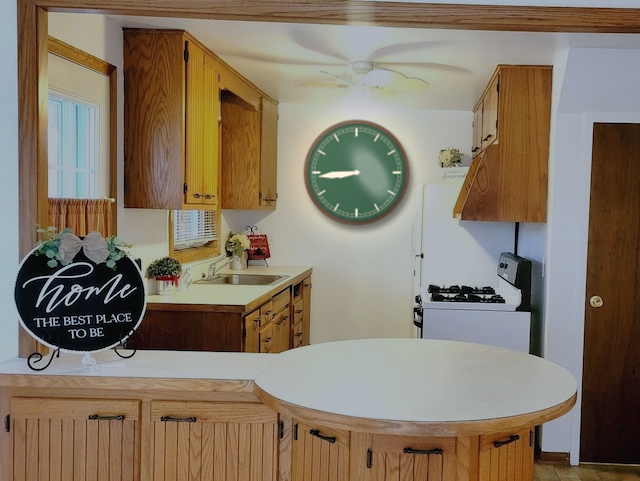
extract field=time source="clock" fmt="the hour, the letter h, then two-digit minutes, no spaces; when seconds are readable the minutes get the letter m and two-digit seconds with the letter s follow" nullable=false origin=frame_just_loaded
8h44
